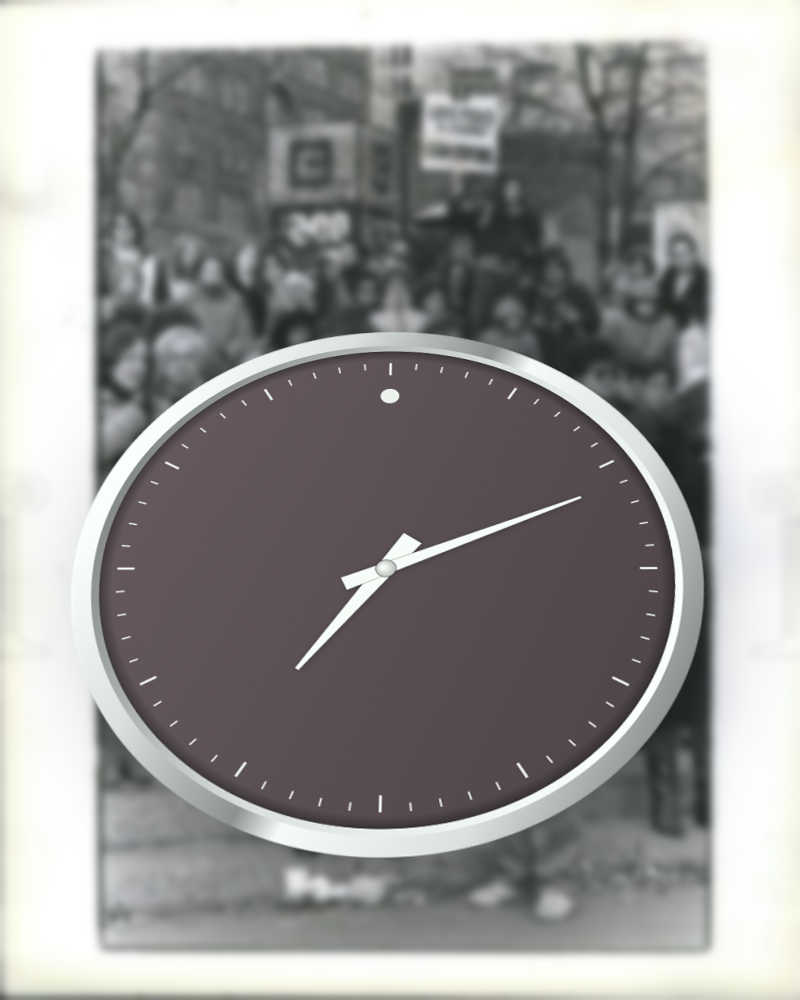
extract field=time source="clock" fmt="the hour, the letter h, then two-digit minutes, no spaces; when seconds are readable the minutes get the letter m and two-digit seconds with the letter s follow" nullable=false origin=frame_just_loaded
7h11
